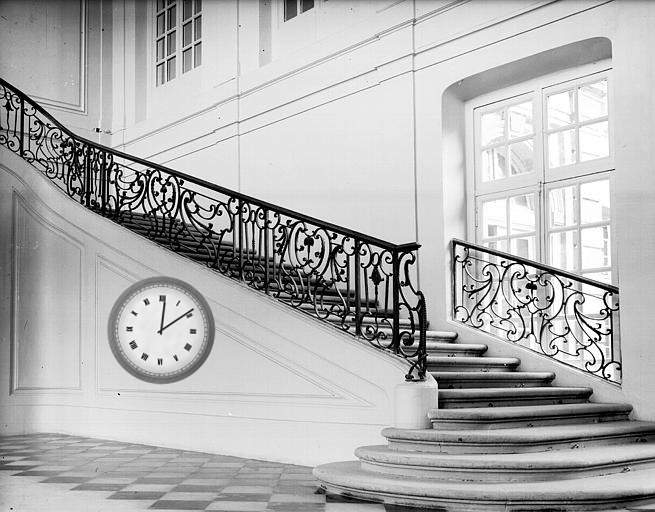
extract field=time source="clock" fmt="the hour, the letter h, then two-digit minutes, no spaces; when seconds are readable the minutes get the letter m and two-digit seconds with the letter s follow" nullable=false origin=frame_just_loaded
12h09
